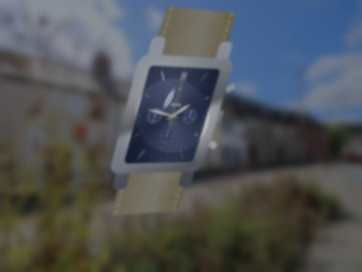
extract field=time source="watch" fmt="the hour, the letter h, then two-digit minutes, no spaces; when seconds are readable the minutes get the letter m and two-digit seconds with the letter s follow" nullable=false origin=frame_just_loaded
1h47
